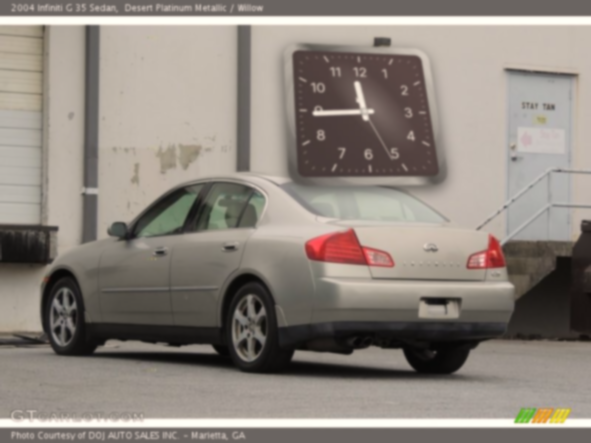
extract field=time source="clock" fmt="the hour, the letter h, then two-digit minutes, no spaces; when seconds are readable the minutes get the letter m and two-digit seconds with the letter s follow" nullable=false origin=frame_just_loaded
11h44m26s
